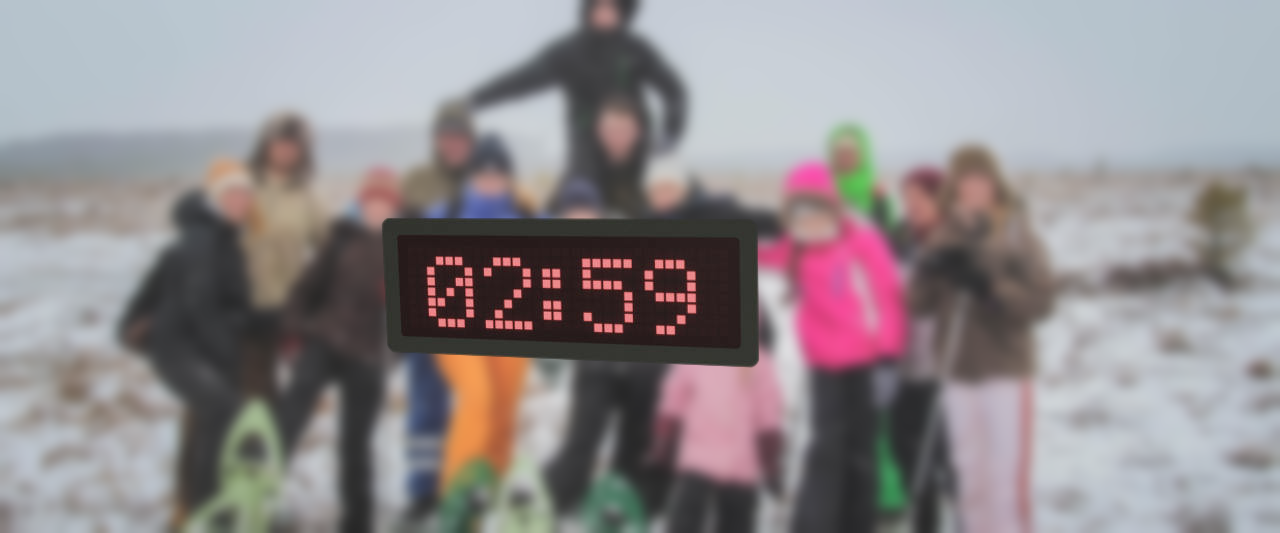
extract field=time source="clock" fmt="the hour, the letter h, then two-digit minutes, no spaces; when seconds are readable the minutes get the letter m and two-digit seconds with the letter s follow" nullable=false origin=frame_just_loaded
2h59
